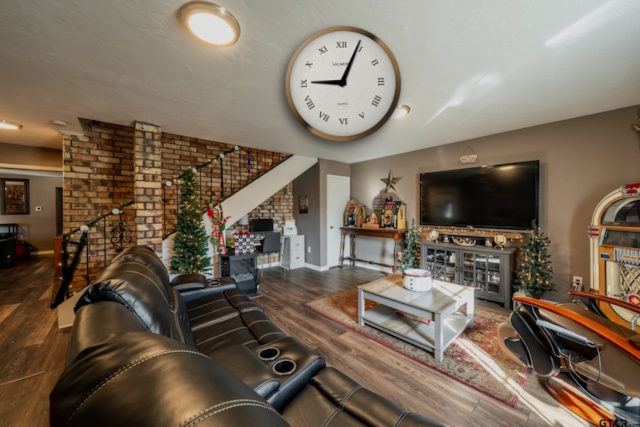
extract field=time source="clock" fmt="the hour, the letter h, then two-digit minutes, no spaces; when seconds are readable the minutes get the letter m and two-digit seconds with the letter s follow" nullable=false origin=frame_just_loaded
9h04
